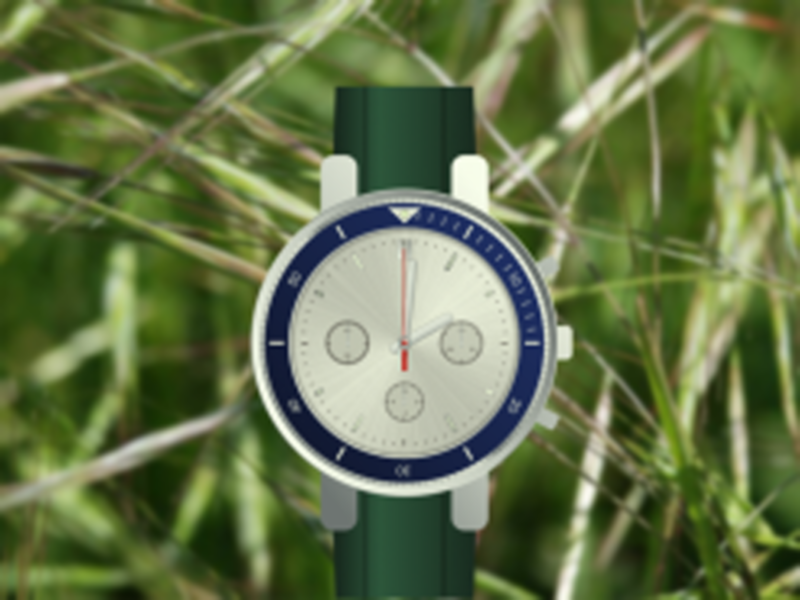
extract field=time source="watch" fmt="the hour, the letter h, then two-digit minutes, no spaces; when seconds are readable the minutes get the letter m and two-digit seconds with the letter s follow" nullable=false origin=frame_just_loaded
2h01
